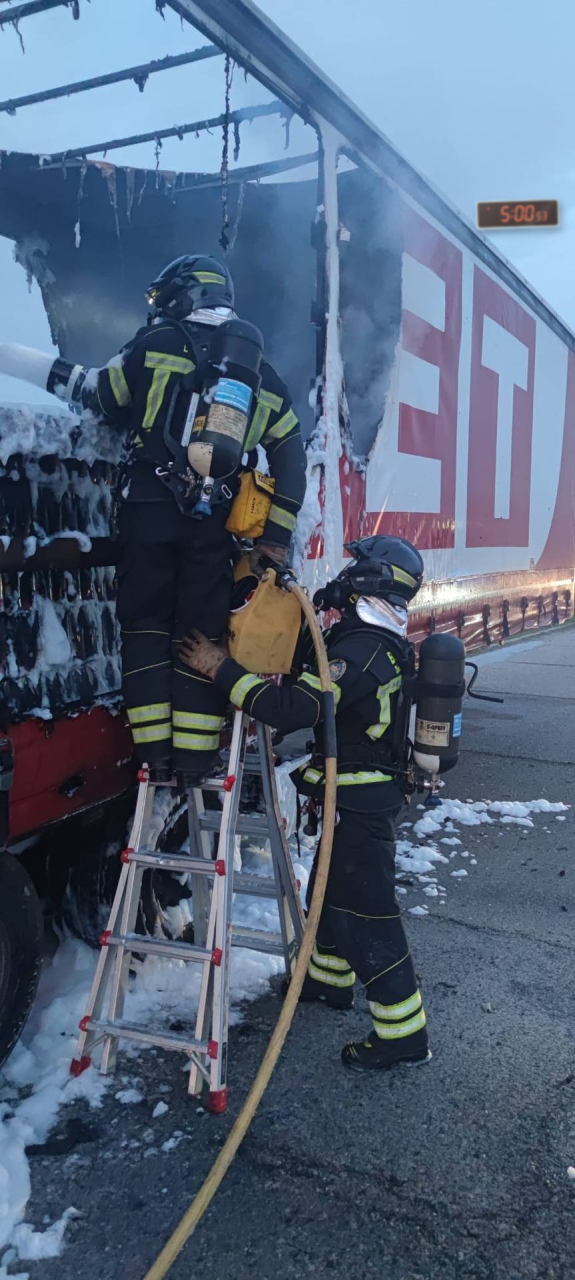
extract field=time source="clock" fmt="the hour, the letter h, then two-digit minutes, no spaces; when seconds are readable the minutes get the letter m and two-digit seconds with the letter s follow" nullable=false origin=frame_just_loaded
5h00
